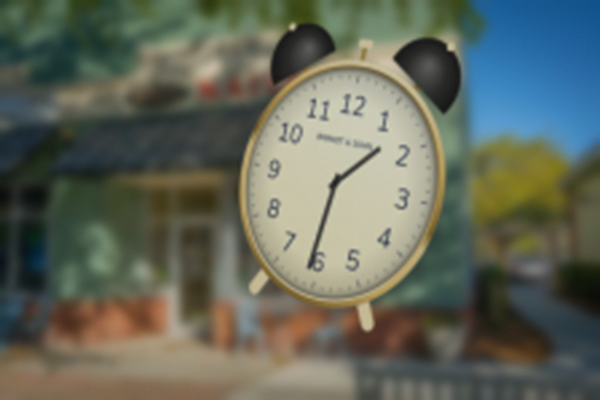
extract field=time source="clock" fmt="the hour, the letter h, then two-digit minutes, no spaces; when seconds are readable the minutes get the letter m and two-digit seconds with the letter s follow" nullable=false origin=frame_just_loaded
1h31
